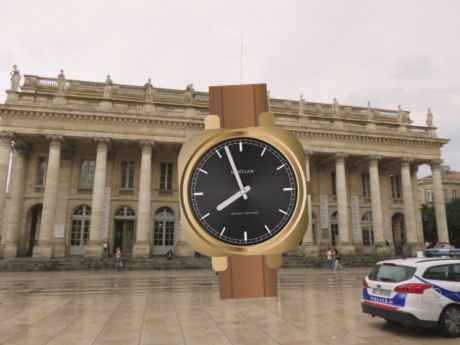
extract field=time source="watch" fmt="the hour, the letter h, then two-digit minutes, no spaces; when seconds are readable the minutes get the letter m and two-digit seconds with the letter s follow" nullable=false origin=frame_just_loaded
7h57
